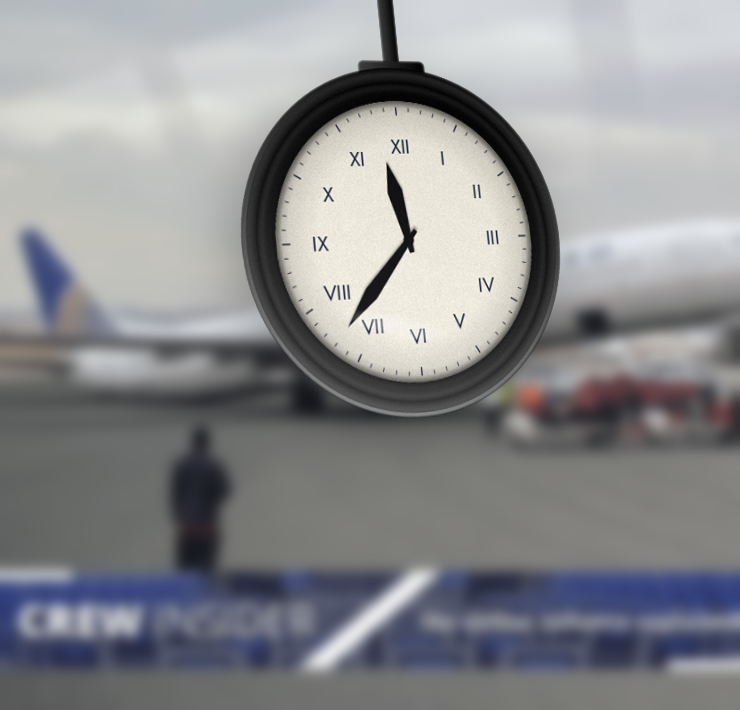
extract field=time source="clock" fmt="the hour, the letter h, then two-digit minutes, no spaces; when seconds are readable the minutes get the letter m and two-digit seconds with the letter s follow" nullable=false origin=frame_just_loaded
11h37
